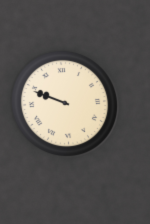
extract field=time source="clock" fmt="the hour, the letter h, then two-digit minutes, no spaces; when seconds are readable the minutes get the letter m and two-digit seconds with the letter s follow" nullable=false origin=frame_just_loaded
9h49
